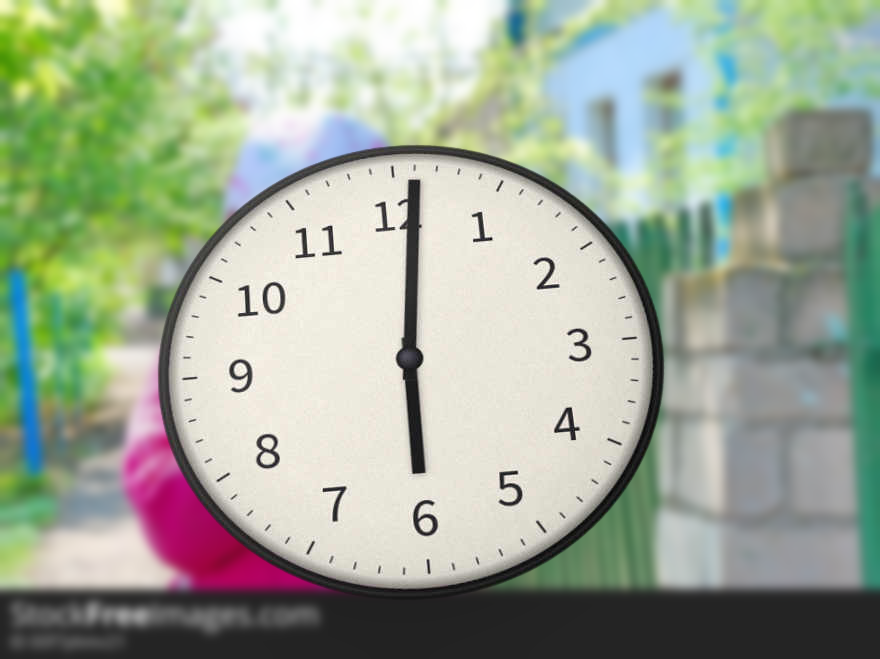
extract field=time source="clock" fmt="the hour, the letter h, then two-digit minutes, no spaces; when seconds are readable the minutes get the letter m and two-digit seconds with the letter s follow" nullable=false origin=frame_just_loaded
6h01
